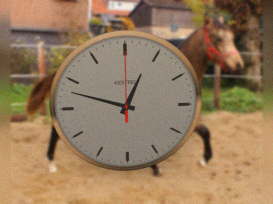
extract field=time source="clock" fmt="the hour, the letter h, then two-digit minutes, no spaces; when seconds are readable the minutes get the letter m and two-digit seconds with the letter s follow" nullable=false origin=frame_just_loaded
12h48m00s
